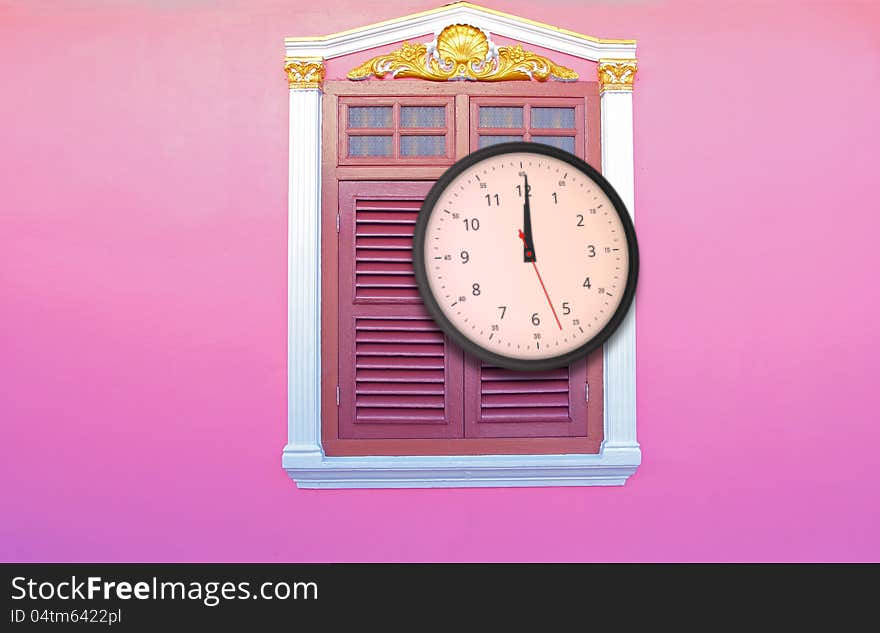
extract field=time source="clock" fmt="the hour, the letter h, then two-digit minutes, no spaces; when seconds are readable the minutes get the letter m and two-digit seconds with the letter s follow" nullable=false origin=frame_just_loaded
12h00m27s
